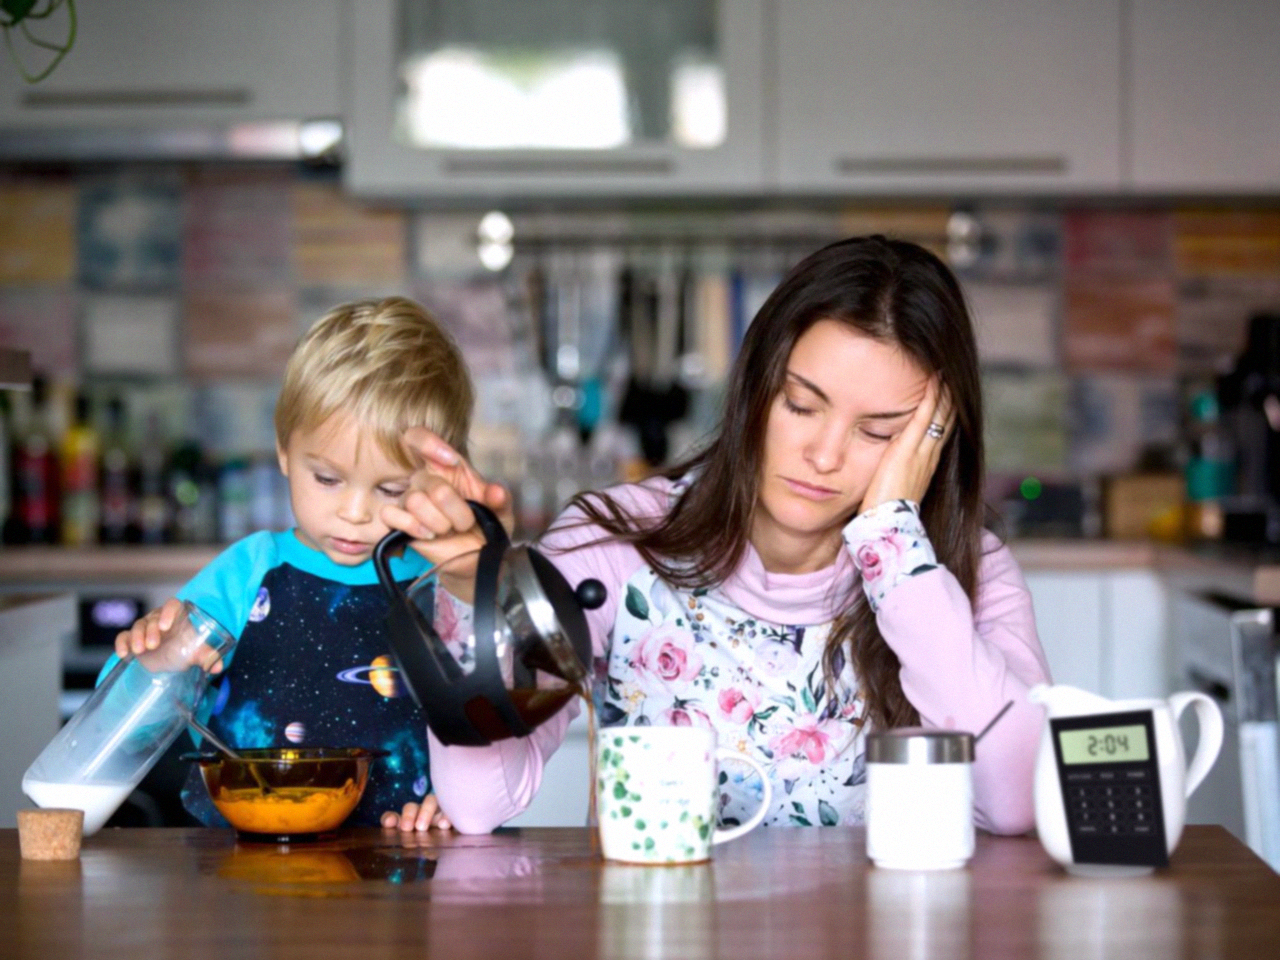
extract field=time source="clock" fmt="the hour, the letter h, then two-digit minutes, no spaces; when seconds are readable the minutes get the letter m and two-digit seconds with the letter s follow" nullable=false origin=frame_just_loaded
2h04
